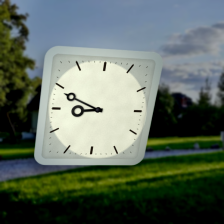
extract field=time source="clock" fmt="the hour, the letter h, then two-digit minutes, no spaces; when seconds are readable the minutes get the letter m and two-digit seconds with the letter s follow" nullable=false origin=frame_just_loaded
8h49
